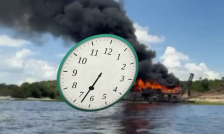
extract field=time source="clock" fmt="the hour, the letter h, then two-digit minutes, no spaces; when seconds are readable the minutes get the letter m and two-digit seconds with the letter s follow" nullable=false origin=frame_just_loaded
6h33
